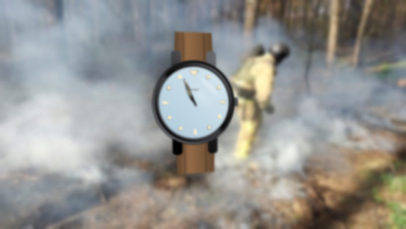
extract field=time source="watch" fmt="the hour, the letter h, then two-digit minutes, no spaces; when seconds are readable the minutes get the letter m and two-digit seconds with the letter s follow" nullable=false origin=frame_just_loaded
10h56
